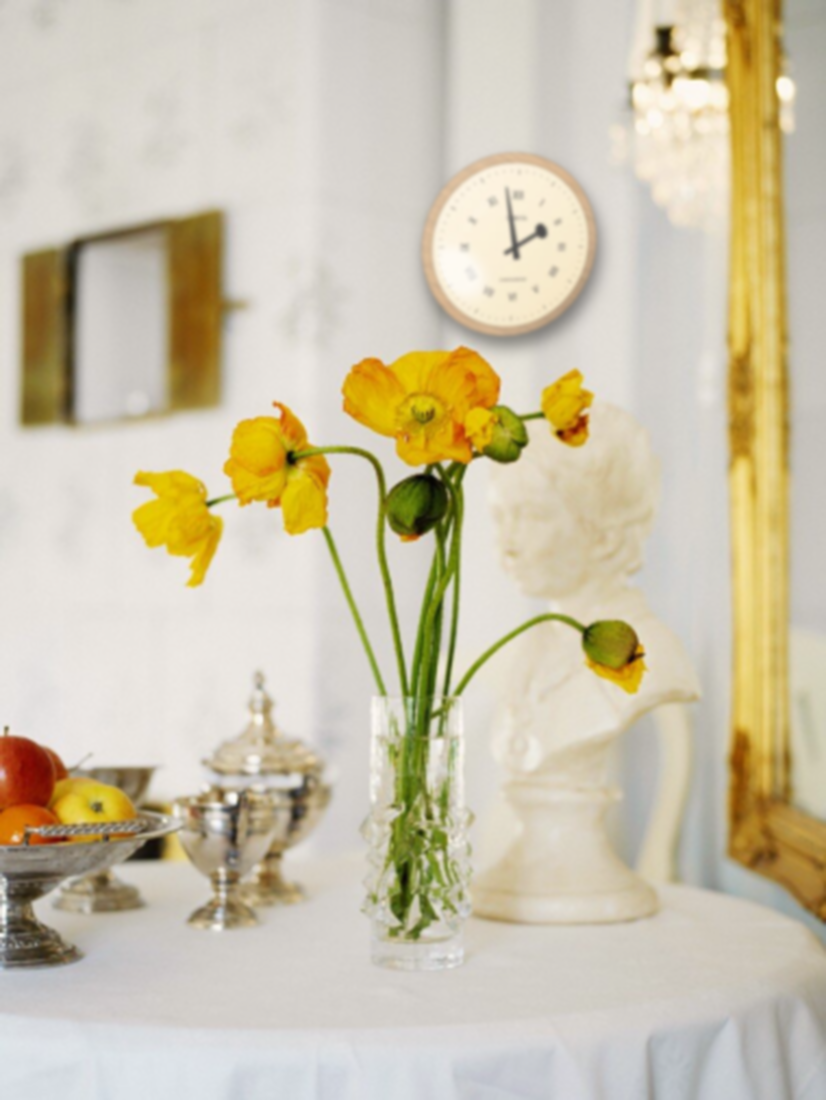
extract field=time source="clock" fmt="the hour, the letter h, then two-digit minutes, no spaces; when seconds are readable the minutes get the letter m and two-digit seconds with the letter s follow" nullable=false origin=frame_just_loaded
1h58
